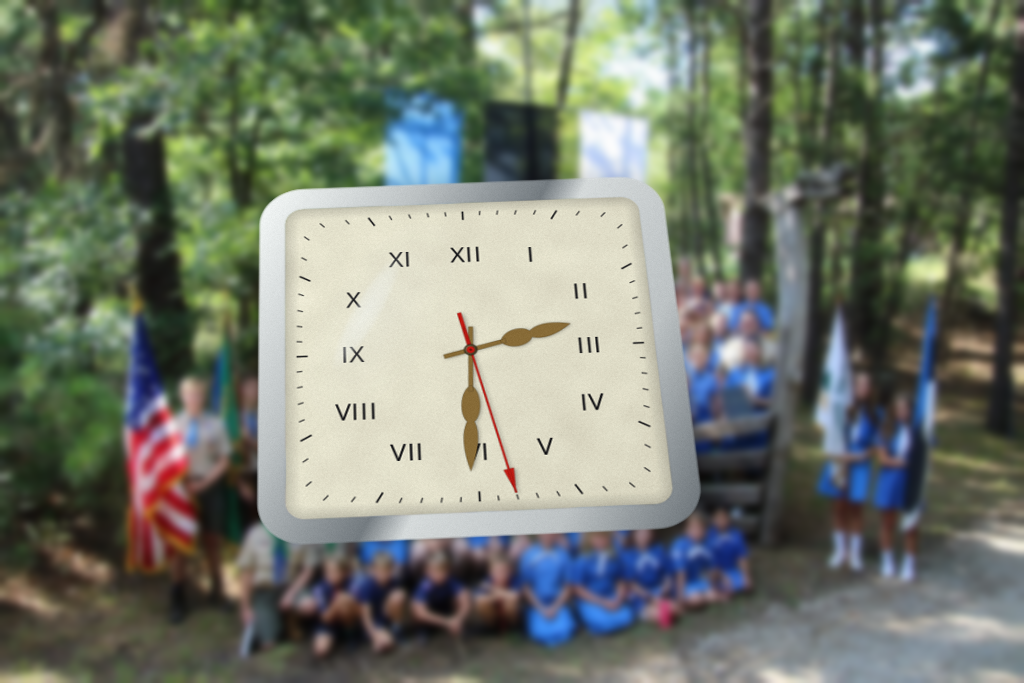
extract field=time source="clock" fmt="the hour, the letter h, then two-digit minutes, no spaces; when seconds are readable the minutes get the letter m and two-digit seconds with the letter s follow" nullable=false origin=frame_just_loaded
2h30m28s
